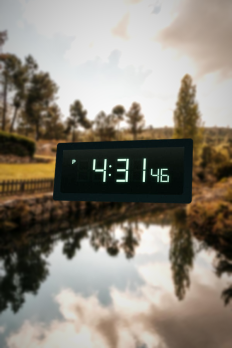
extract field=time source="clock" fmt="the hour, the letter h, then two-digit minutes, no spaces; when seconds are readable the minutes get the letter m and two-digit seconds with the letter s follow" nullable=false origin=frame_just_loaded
4h31m46s
